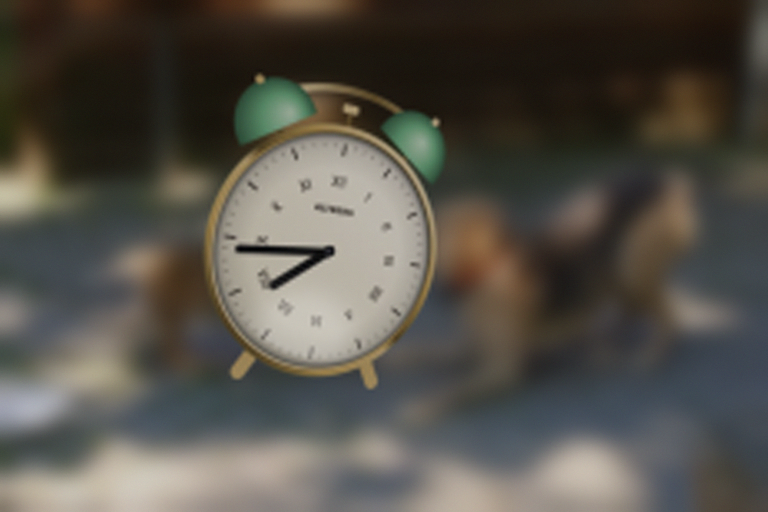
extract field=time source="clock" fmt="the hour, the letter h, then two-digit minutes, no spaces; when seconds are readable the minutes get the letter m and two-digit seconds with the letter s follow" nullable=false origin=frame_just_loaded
7h44
